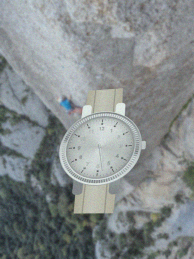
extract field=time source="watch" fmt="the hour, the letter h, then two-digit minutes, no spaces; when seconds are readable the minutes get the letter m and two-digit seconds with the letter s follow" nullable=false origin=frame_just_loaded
5h28
